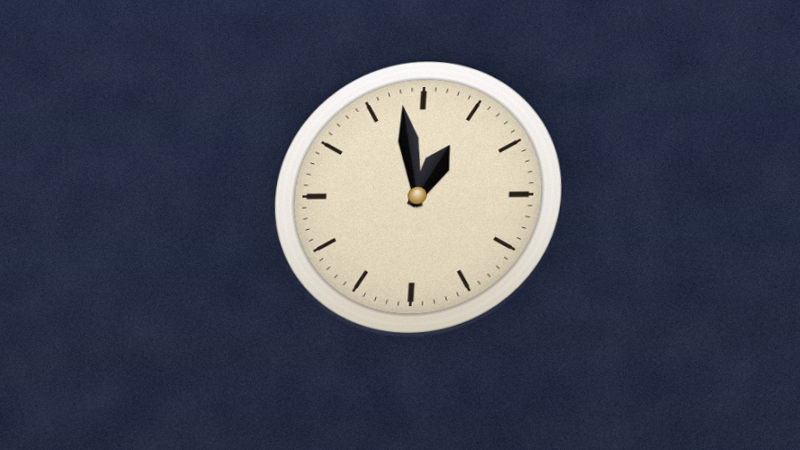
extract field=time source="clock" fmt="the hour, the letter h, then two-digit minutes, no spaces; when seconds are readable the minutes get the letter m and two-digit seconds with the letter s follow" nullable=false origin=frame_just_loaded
12h58
